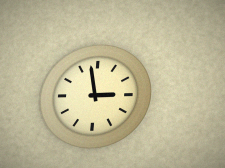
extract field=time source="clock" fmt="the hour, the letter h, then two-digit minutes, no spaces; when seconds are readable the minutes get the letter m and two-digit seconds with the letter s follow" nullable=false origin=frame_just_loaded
2h58
